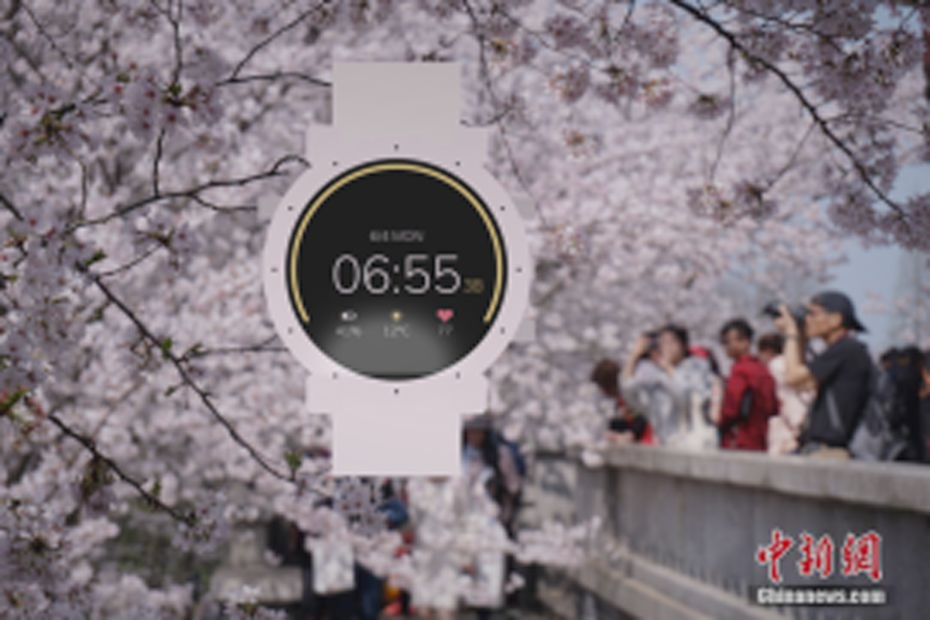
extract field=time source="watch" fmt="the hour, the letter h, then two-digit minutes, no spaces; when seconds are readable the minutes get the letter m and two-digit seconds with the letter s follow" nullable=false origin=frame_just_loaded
6h55
